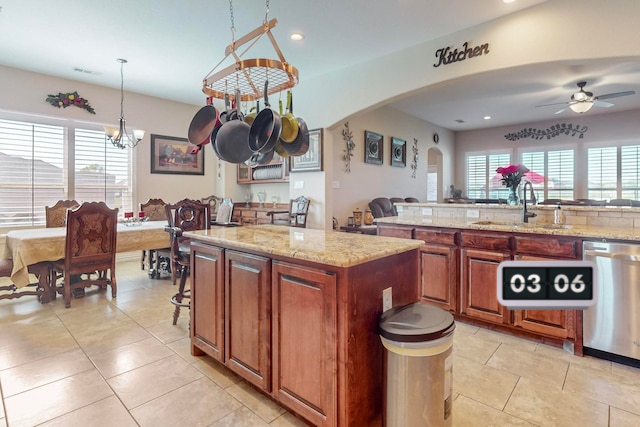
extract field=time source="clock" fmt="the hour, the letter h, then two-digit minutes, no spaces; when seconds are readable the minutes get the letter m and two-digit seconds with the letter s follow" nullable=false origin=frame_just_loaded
3h06
